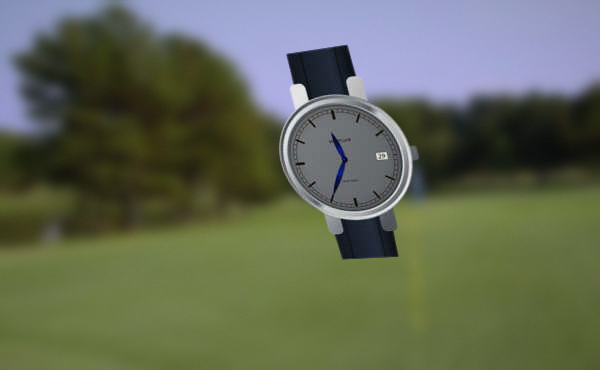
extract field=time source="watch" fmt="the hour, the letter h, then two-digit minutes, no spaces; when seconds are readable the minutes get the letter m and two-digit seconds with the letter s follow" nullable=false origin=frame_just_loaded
11h35
